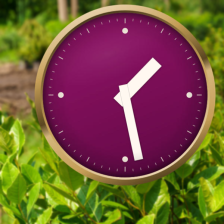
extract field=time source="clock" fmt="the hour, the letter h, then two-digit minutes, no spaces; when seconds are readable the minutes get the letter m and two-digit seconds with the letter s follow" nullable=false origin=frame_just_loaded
1h28
